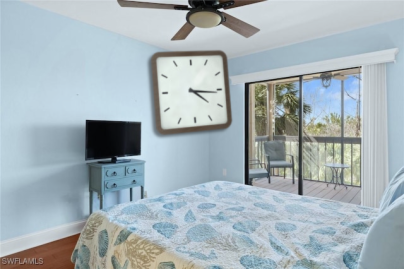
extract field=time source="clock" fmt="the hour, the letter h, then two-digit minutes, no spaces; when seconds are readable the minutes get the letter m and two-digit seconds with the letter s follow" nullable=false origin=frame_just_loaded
4h16
